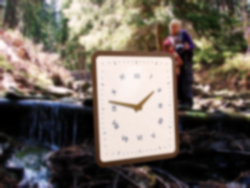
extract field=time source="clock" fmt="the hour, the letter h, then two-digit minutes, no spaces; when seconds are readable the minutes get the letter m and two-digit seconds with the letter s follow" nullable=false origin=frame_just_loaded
1h47
